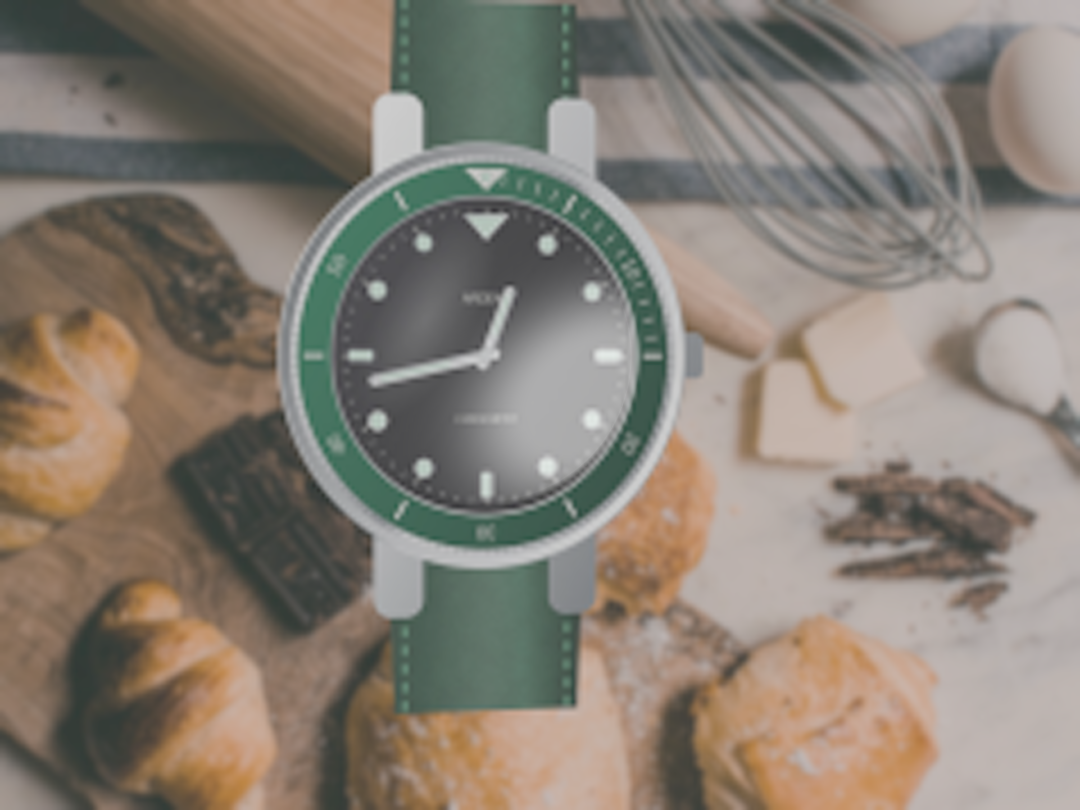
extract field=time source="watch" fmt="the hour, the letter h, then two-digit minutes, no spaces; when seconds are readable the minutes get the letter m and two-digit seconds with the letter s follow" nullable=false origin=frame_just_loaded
12h43
